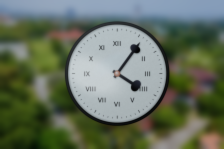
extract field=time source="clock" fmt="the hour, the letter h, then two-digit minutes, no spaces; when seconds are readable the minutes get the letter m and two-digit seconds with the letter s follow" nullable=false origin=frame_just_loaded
4h06
